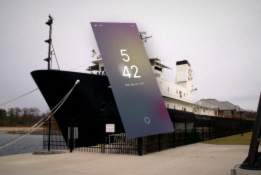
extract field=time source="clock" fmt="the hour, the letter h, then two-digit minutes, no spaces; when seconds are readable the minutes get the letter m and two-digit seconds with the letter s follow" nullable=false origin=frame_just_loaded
5h42
